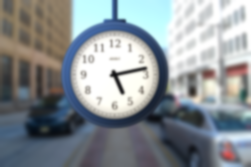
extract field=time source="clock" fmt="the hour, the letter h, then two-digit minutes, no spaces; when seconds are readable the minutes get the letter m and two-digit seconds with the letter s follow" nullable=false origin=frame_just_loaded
5h13
